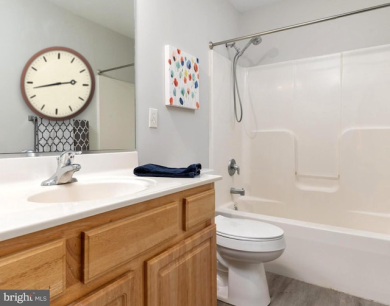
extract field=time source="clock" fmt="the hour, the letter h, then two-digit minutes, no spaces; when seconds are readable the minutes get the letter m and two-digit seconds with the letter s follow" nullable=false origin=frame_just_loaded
2h43
